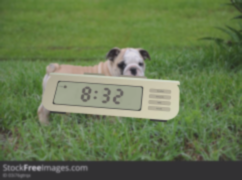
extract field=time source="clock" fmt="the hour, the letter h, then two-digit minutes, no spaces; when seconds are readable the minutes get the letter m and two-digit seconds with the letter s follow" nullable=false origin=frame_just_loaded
8h32
